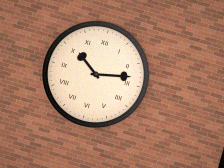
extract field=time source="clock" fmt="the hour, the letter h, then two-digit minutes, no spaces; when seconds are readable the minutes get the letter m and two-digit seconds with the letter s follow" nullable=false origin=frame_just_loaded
10h13
